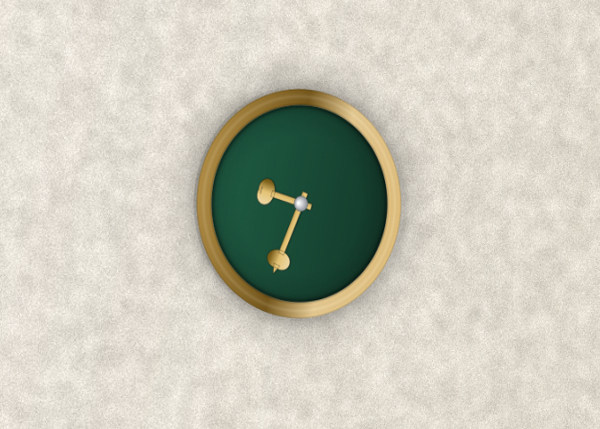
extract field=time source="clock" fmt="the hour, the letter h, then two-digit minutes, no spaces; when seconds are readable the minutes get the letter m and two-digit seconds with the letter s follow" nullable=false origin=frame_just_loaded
9h34
